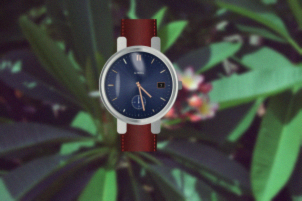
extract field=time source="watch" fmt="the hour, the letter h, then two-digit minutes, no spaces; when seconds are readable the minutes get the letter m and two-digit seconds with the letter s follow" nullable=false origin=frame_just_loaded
4h28
